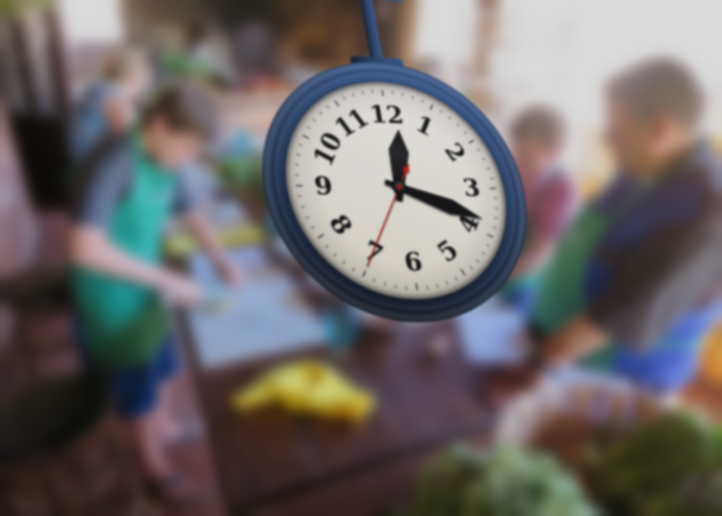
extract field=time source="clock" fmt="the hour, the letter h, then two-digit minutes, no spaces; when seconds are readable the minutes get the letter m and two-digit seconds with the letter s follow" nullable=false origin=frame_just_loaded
12h18m35s
